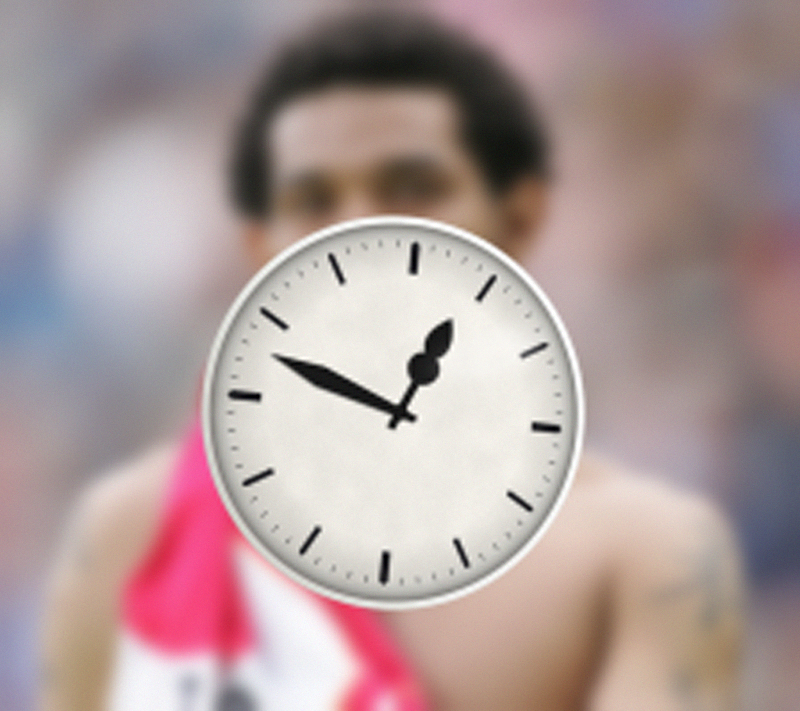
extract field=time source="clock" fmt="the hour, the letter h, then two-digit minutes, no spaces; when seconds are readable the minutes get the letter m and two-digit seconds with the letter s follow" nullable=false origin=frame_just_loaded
12h48
